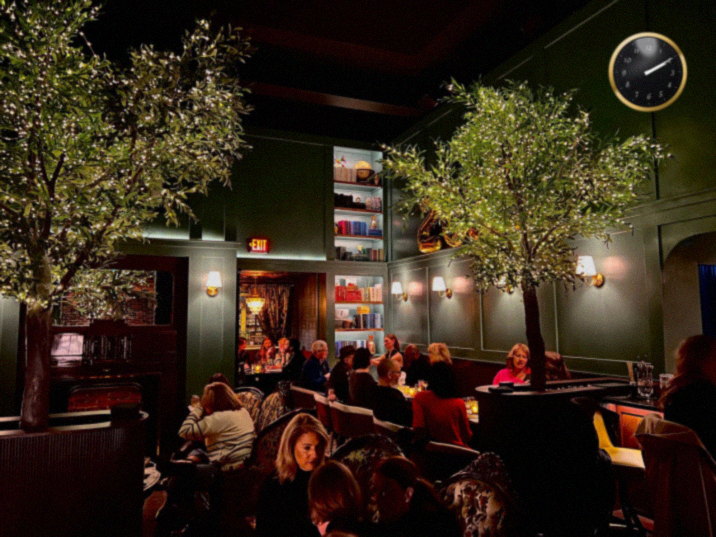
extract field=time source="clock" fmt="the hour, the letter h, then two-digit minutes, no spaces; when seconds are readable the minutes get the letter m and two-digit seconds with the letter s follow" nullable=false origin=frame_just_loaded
2h10
